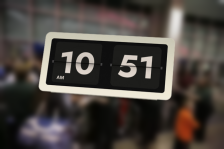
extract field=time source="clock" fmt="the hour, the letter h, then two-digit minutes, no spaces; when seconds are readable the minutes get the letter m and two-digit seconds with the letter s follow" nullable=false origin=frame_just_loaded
10h51
